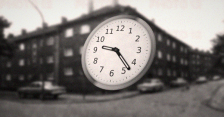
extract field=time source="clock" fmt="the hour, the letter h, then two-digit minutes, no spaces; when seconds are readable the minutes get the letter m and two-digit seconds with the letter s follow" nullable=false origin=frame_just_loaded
9h23
